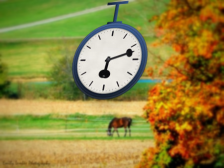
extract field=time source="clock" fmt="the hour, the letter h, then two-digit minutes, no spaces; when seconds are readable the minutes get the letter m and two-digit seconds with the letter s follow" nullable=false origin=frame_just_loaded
6h12
